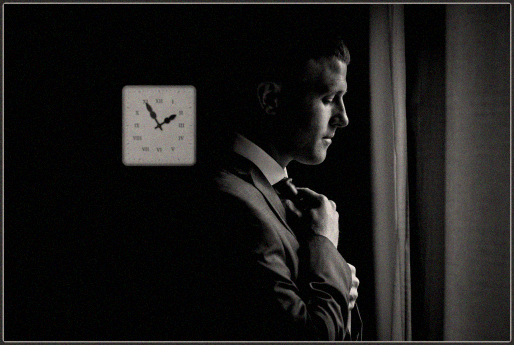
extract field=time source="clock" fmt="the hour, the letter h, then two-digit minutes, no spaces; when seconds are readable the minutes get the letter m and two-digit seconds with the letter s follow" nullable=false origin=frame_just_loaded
1h55
